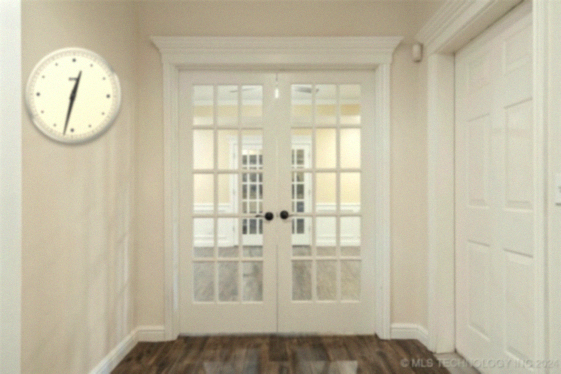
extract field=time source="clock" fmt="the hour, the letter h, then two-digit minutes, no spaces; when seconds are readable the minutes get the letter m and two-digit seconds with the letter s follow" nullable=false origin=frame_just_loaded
12h32
